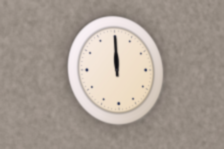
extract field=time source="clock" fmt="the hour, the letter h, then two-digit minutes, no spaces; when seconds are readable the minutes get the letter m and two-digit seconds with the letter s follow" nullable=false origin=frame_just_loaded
12h00
